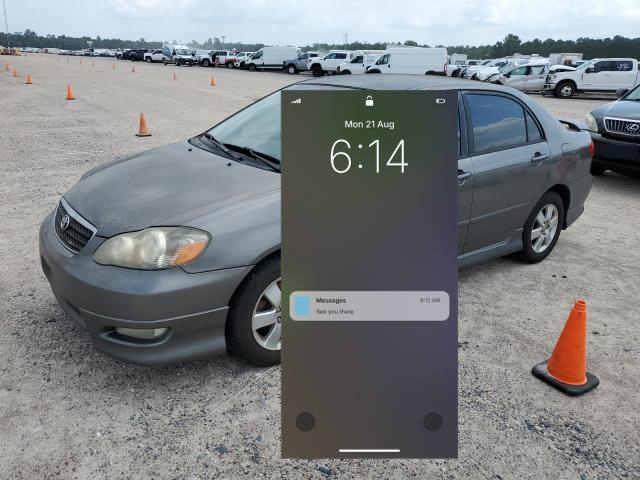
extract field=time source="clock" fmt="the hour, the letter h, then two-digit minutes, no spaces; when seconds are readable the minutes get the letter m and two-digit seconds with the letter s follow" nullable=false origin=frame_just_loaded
6h14
